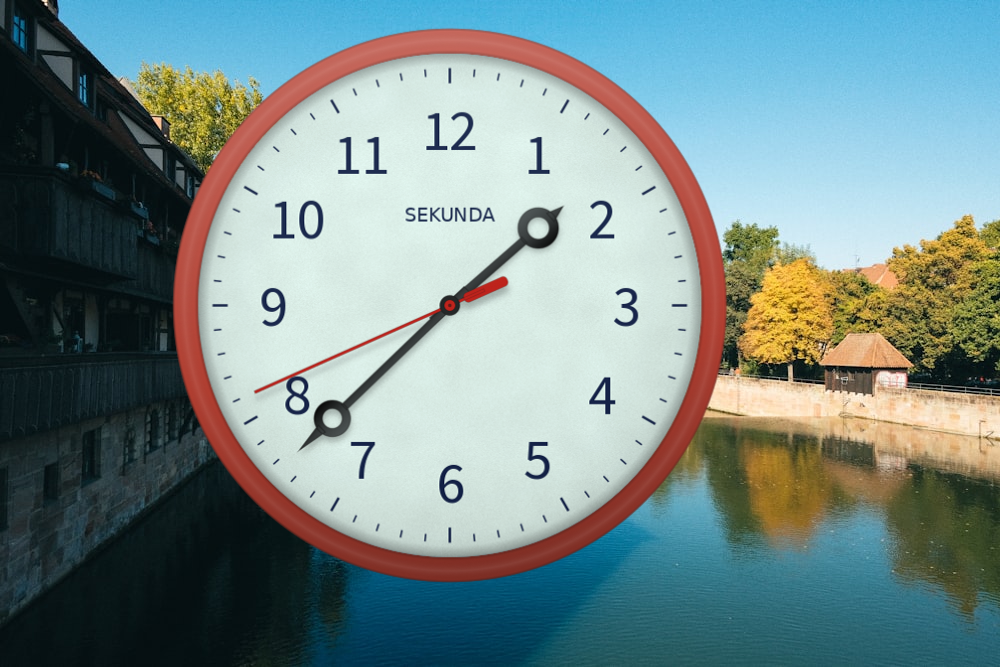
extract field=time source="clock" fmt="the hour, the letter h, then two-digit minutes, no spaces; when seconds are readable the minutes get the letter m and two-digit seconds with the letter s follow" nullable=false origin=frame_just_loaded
1h37m41s
